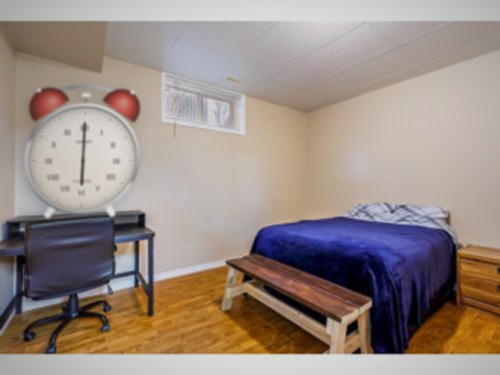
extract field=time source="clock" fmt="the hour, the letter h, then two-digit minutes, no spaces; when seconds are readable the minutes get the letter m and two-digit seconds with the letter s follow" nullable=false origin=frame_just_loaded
6h00
